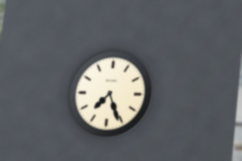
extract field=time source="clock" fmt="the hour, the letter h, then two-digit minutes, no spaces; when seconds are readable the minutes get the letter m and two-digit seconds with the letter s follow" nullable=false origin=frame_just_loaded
7h26
